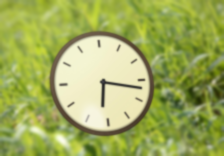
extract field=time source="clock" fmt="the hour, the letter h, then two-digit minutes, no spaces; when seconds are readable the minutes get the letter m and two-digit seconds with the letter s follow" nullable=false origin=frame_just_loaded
6h17
